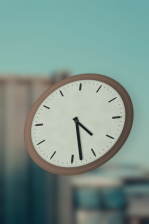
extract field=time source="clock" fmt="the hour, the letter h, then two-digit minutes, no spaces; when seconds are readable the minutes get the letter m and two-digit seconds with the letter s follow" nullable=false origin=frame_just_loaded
4h28
